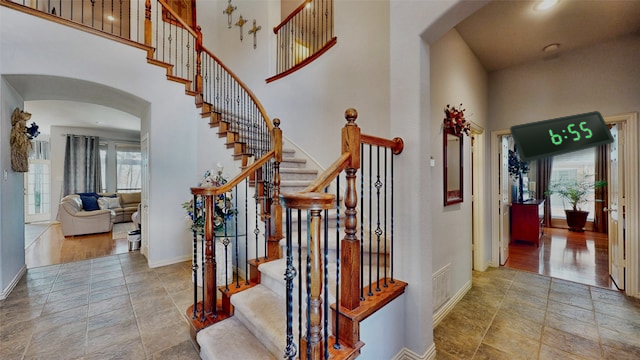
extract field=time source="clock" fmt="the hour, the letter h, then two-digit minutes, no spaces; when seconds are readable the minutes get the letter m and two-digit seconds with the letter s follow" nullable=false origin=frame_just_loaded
6h55
